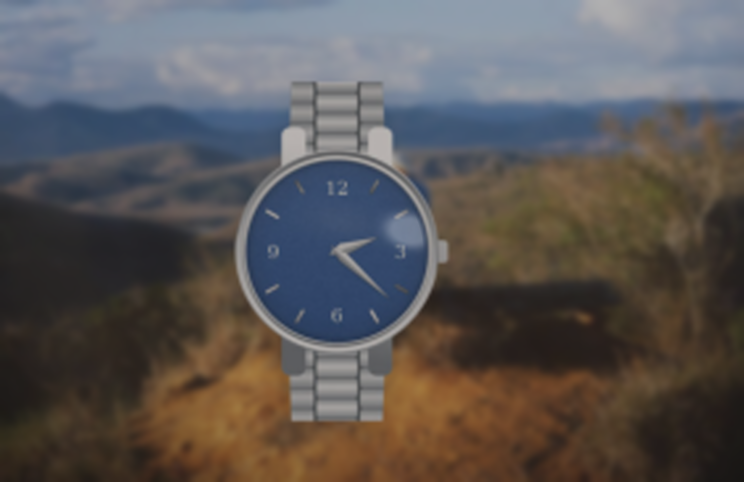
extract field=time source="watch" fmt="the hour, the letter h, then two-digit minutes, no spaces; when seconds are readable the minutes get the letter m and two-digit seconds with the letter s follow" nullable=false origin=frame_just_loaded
2h22
